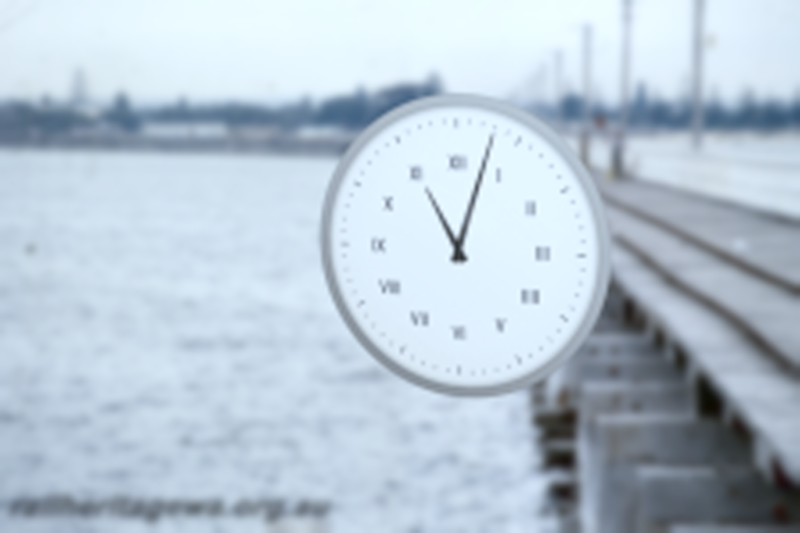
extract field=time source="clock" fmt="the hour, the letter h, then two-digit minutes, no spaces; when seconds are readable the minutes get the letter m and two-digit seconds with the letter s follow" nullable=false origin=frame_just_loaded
11h03
